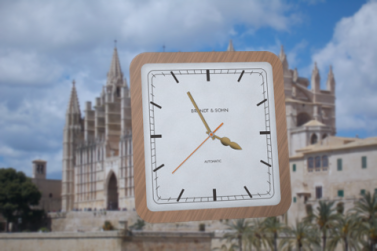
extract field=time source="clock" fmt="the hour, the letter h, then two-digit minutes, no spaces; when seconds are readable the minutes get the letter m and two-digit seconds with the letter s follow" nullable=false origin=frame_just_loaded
3h55m38s
